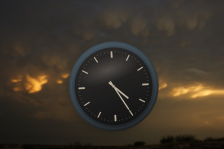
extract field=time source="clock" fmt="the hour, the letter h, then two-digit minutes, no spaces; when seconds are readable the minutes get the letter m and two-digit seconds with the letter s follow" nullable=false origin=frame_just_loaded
4h25
